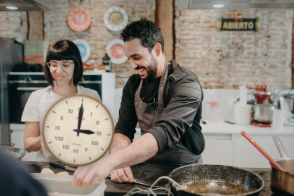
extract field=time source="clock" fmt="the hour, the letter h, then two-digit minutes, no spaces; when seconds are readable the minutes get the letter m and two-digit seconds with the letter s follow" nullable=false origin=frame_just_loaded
3h00
